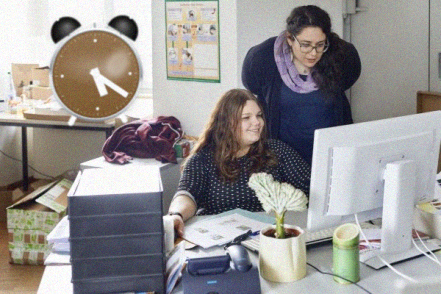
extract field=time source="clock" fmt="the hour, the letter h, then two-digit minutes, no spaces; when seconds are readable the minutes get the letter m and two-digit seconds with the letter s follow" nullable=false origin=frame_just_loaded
5h21
